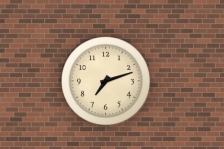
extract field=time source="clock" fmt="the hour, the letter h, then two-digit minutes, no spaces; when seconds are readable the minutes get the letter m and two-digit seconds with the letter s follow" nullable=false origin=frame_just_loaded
7h12
